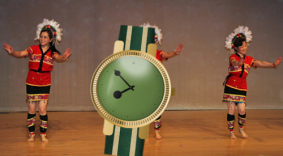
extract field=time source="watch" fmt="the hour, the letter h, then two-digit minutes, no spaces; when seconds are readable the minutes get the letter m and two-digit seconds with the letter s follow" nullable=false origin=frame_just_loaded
7h52
